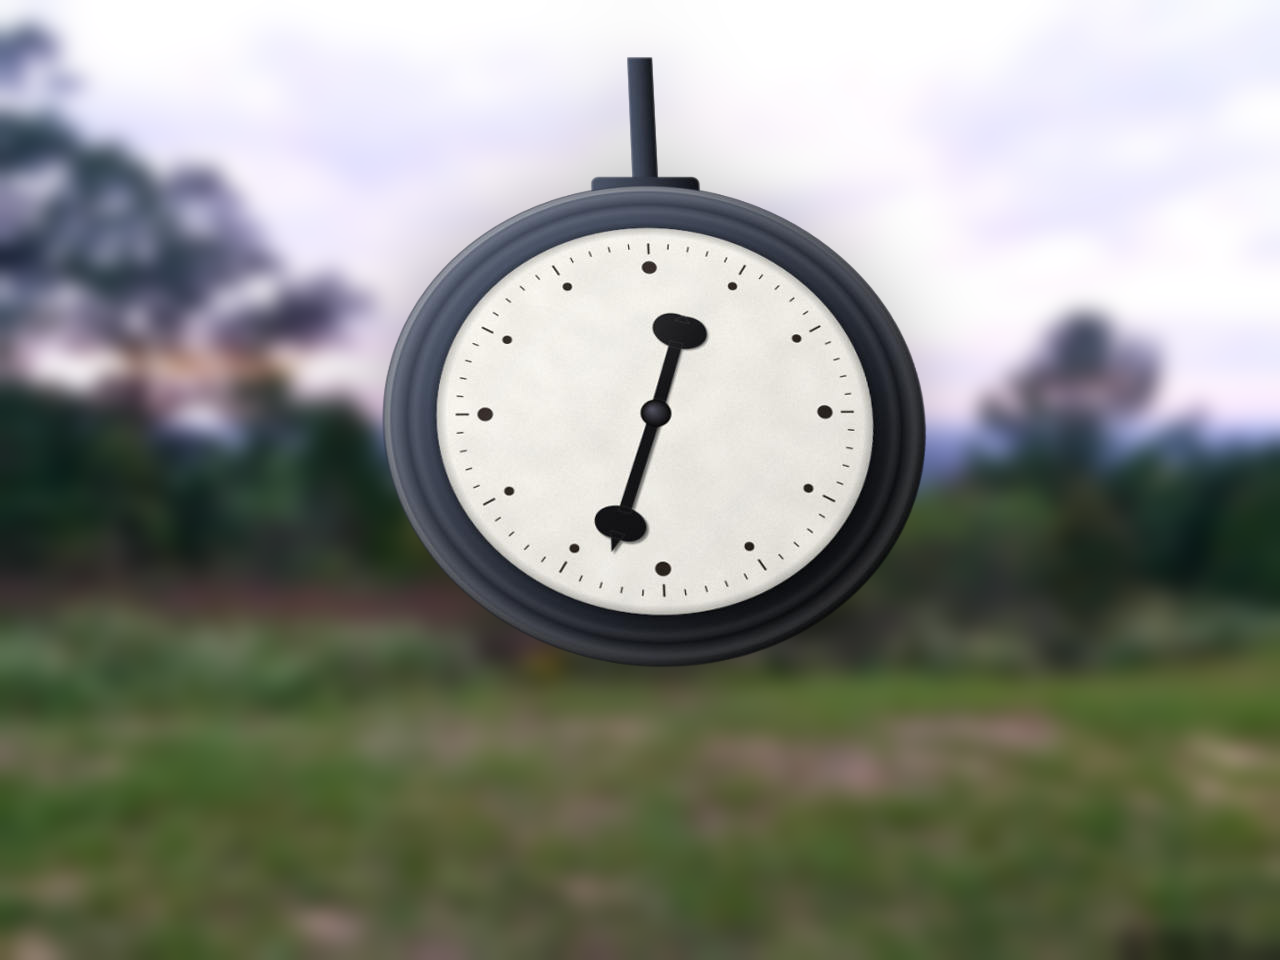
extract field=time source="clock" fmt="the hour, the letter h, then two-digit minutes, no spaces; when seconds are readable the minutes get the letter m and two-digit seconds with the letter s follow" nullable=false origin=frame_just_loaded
12h33
